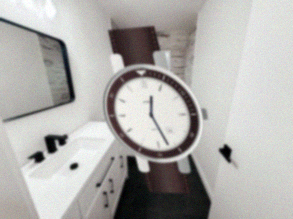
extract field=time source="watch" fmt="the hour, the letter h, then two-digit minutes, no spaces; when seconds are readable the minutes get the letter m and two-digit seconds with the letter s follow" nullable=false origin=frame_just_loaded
12h27
